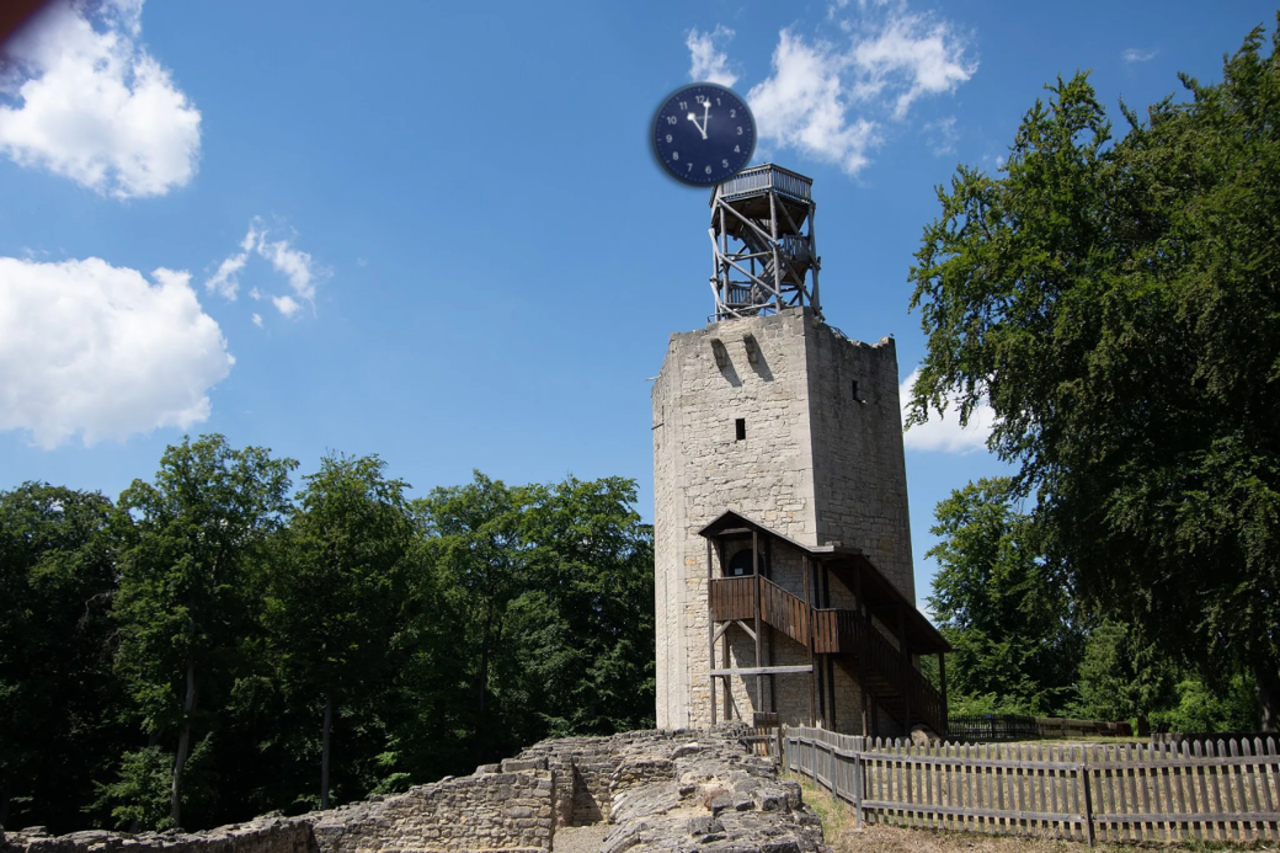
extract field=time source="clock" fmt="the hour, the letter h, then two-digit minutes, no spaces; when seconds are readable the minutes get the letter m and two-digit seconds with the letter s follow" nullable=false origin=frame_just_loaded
11h02
